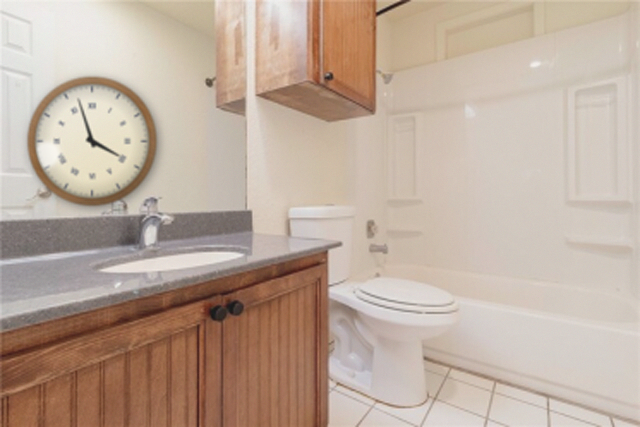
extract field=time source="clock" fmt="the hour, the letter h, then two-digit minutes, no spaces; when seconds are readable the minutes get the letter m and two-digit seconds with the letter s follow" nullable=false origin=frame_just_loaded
3h57
